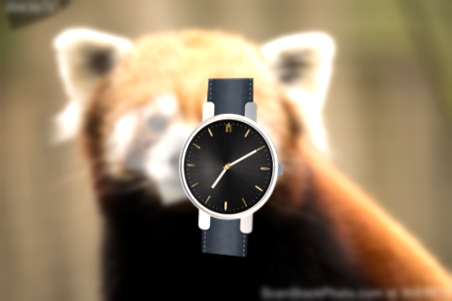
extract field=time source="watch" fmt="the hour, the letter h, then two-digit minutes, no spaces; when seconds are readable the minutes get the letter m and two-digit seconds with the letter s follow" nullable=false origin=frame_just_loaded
7h10
